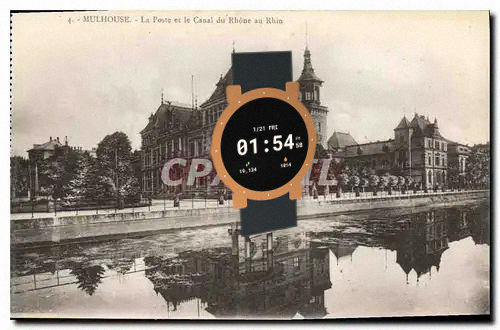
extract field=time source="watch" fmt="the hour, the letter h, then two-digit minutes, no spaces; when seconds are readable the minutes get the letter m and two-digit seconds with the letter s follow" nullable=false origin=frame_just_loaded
1h54
